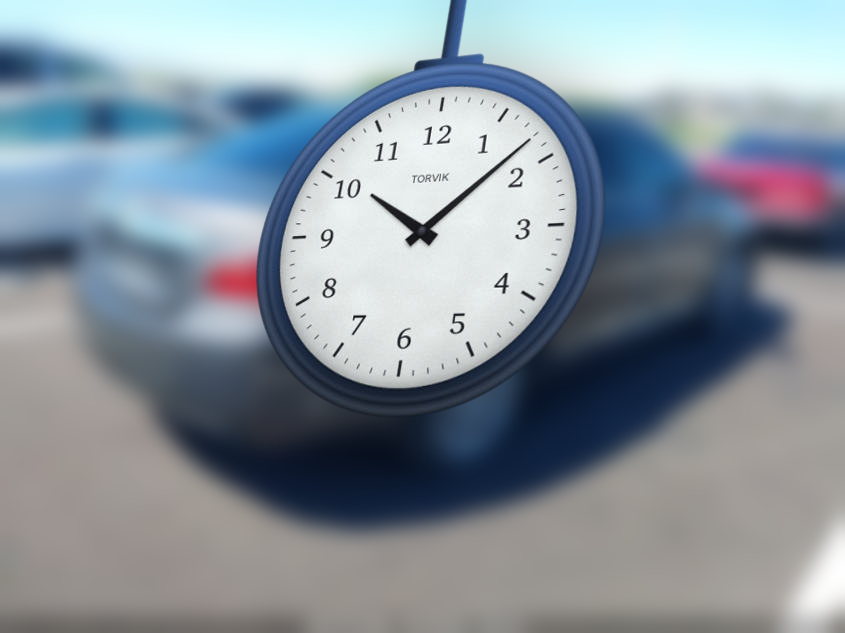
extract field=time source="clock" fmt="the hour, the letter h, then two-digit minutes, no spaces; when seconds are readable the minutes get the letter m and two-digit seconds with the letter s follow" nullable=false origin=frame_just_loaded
10h08
